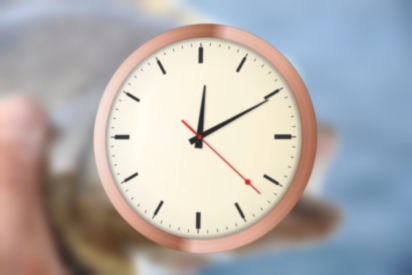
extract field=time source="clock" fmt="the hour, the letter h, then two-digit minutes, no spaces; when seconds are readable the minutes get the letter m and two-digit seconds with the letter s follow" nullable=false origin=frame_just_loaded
12h10m22s
